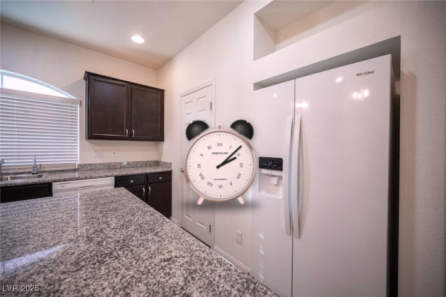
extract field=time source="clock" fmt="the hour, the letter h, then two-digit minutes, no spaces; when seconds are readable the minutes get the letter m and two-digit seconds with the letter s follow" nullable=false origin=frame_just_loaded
2h08
